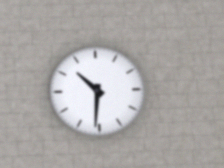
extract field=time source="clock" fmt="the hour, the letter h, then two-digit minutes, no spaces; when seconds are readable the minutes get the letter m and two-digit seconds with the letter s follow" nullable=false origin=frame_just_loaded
10h31
